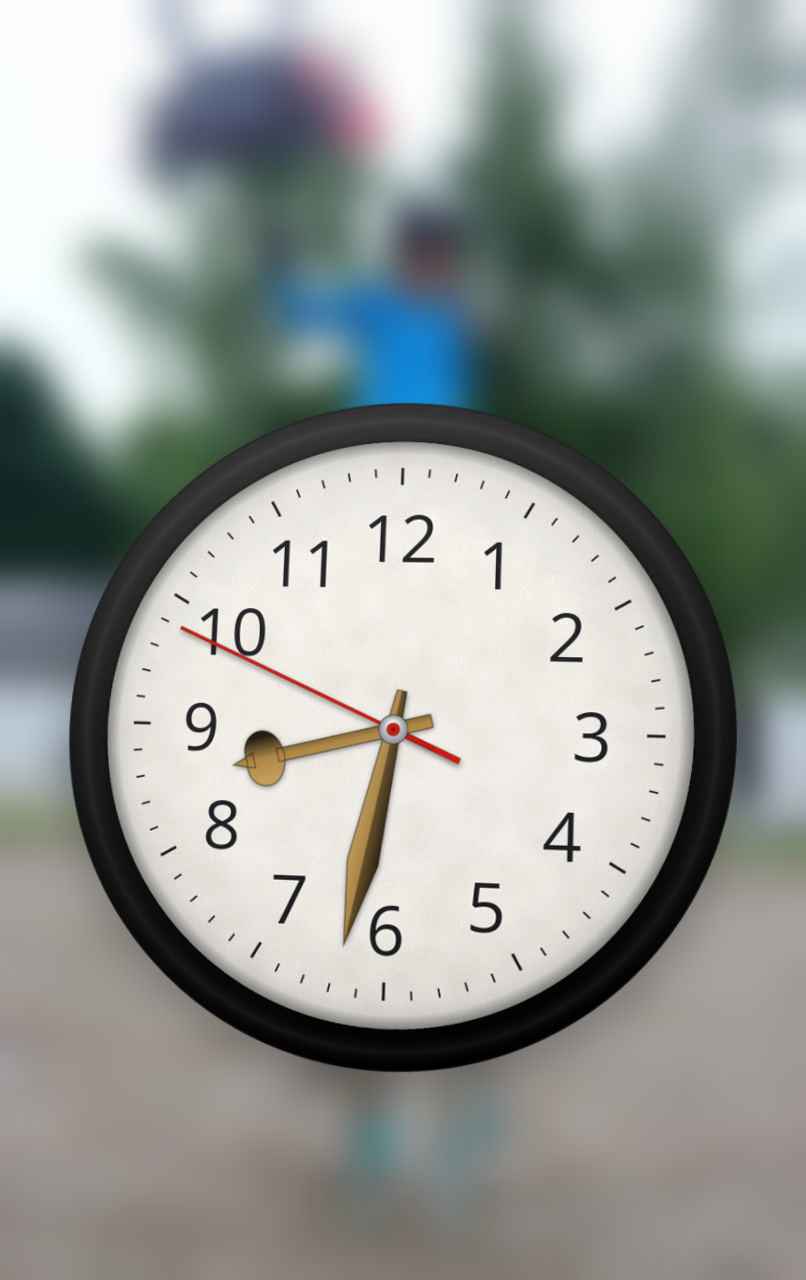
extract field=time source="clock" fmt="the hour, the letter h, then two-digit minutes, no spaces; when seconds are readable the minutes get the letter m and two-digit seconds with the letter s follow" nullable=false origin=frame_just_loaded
8h31m49s
